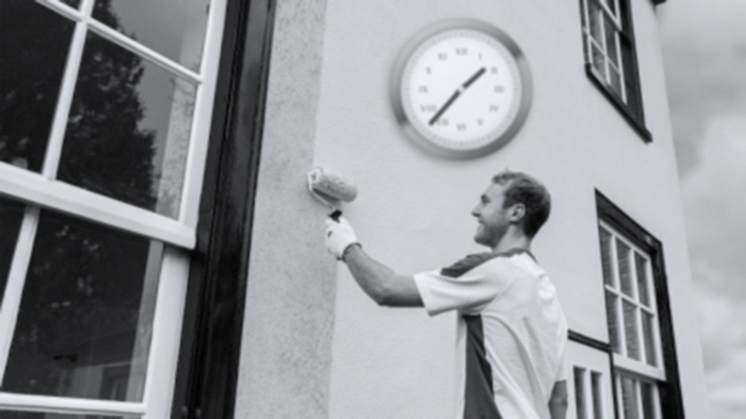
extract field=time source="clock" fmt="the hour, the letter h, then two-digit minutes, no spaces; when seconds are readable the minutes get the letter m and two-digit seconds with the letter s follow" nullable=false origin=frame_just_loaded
1h37
